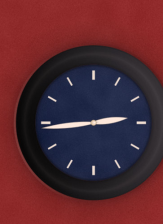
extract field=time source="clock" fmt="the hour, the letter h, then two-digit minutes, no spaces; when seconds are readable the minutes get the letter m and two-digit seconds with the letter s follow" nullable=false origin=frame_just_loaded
2h44
